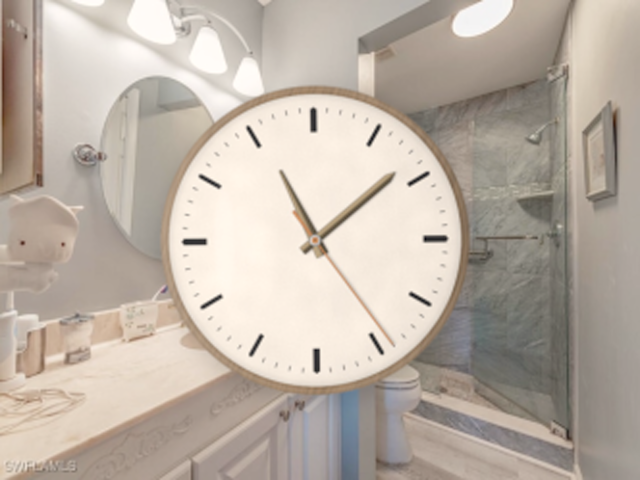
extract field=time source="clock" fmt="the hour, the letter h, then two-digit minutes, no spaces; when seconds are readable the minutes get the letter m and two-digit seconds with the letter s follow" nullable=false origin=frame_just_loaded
11h08m24s
